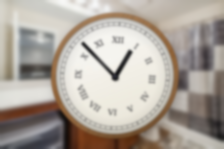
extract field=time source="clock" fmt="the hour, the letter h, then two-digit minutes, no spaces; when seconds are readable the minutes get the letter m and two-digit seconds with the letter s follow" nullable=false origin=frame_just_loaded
12h52
